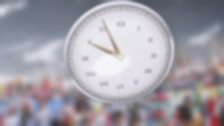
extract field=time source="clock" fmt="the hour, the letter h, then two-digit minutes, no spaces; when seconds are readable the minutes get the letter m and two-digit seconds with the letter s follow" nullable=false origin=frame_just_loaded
9h56
